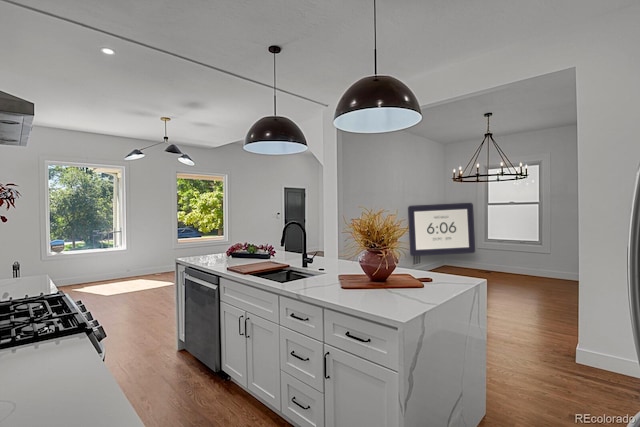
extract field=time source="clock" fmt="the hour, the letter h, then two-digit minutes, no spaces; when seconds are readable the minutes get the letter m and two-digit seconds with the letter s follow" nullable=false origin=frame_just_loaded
6h06
